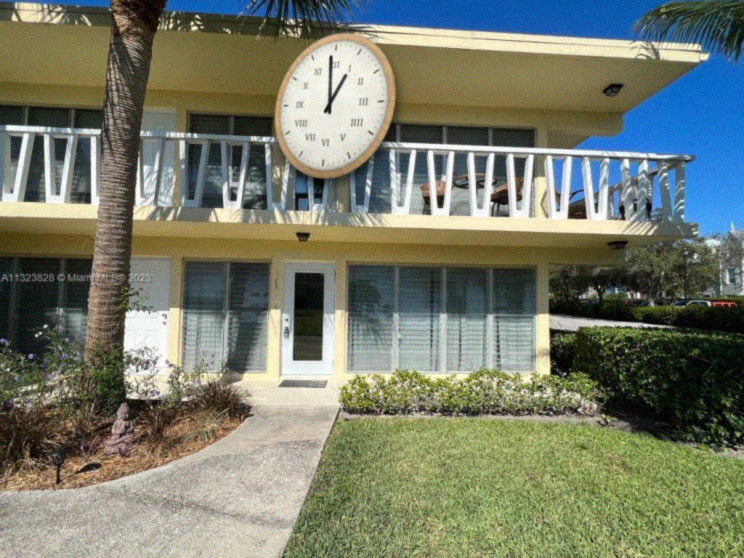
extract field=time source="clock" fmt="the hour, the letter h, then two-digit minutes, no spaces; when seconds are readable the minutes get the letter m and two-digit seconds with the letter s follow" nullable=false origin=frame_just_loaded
12h59
